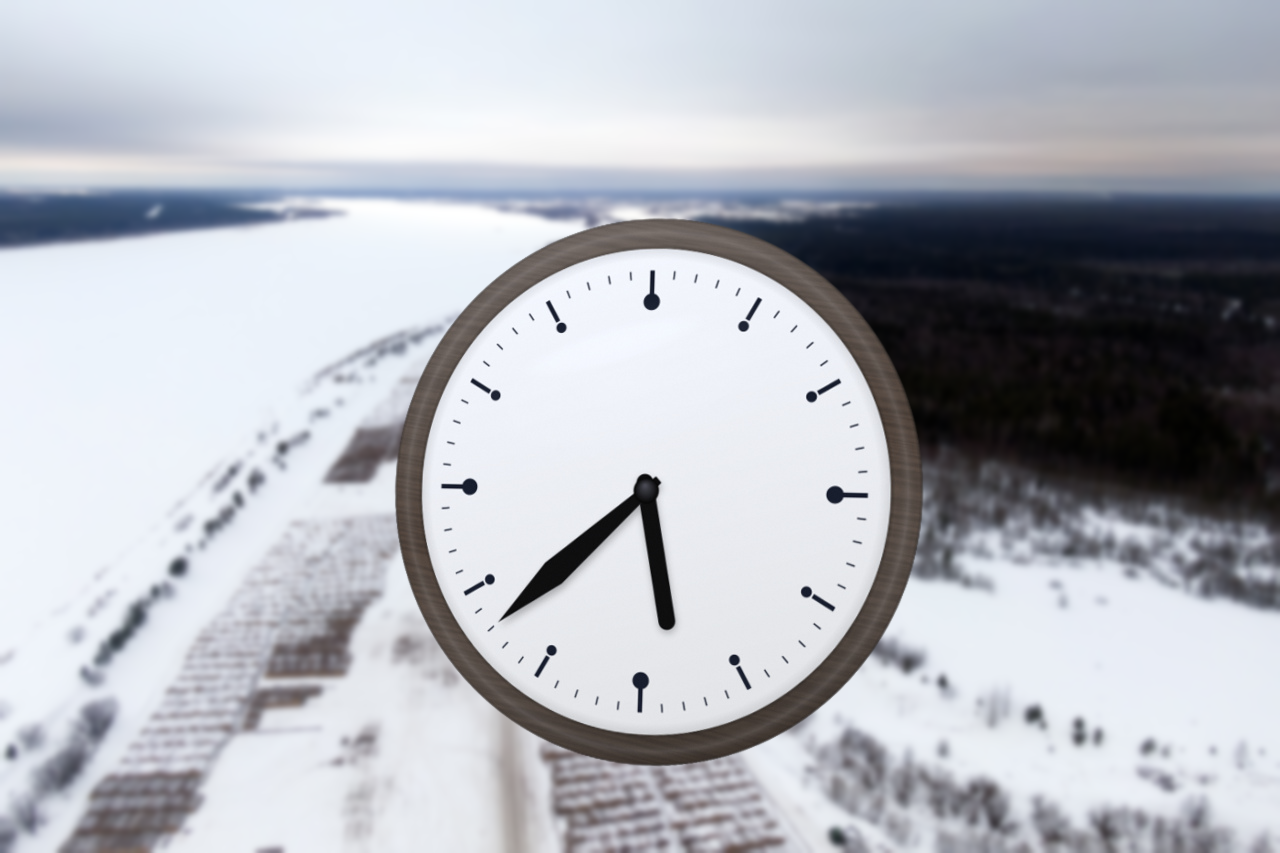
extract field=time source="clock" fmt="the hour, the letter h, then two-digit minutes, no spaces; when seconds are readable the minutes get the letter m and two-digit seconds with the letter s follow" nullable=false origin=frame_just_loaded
5h38
